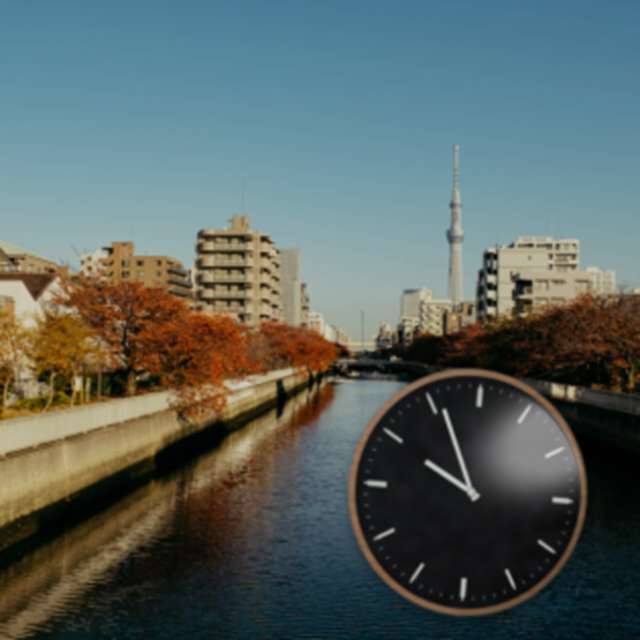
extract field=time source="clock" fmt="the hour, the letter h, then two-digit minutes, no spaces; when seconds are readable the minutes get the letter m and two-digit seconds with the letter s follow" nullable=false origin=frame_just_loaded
9h56
